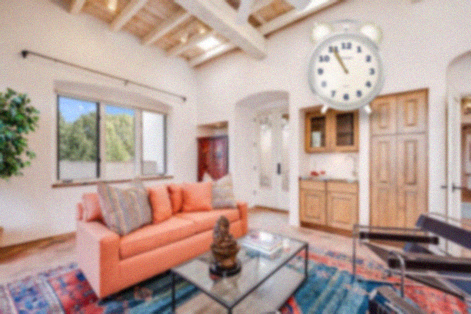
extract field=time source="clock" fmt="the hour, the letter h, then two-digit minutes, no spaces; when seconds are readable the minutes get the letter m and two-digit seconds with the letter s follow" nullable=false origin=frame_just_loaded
10h55
